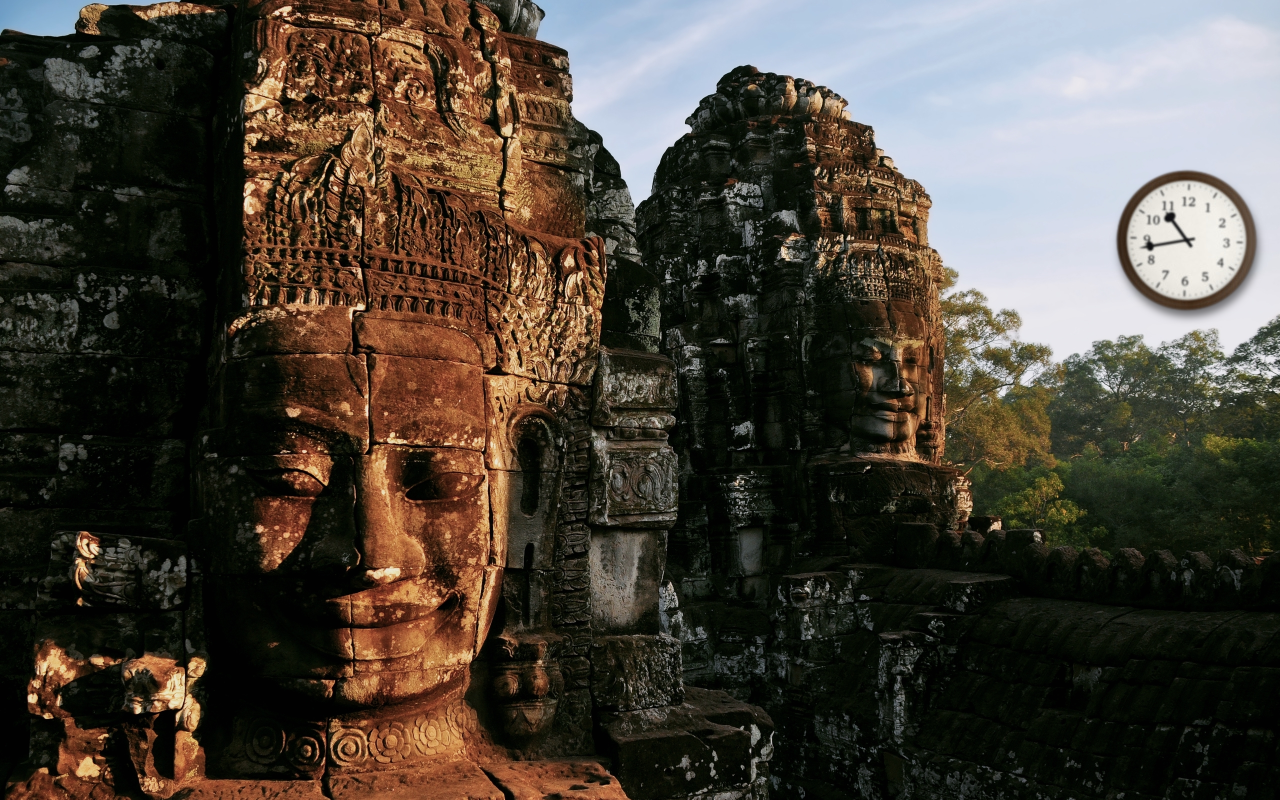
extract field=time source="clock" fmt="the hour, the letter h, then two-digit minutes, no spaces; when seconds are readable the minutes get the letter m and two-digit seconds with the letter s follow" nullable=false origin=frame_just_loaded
10h43
